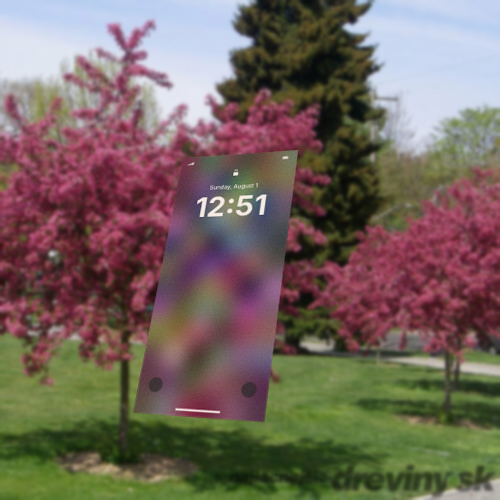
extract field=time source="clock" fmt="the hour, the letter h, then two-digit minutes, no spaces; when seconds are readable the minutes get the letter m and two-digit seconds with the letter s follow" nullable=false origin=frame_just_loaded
12h51
